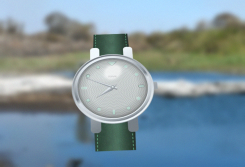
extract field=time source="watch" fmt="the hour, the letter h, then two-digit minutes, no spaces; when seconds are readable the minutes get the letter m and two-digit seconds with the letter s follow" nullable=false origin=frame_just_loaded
7h49
